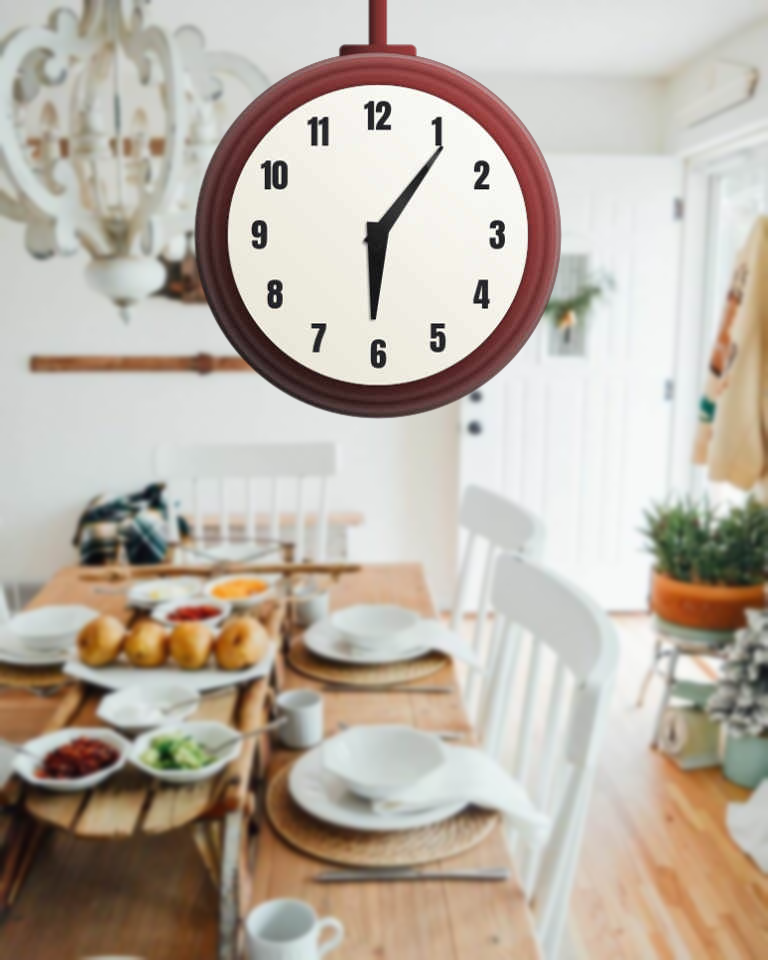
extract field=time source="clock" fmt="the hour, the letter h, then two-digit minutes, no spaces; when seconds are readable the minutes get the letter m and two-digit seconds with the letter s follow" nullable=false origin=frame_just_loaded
6h06
